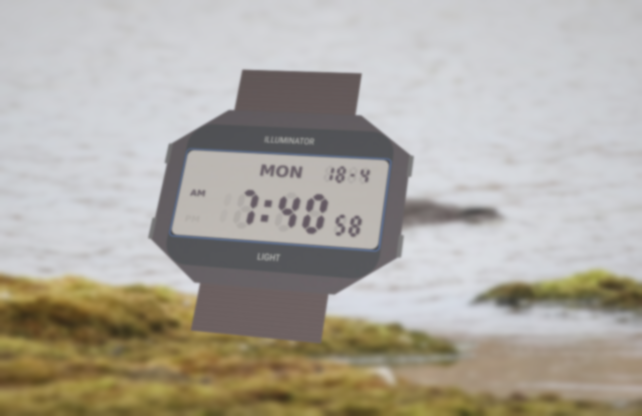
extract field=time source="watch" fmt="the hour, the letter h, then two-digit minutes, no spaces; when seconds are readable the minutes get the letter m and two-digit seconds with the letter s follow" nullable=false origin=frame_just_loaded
7h40m58s
